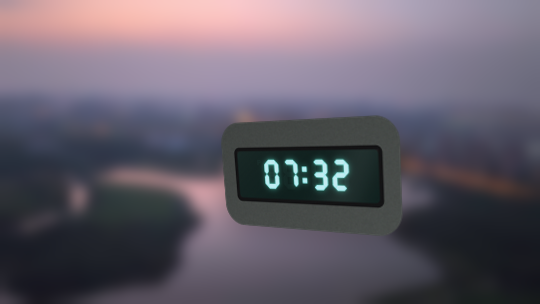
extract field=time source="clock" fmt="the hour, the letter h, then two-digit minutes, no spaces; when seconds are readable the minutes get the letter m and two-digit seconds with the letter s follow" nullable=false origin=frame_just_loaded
7h32
